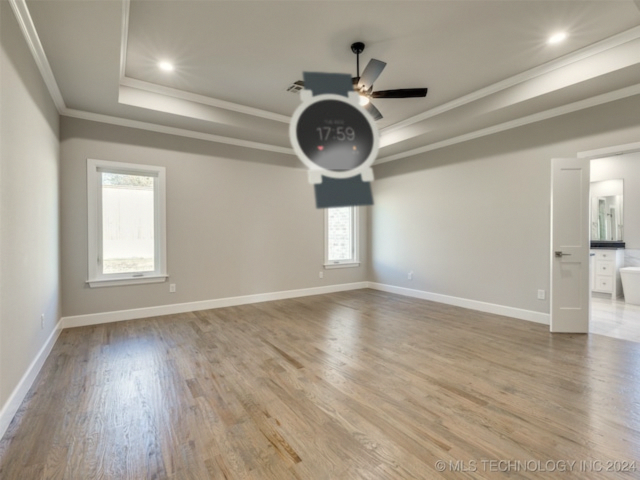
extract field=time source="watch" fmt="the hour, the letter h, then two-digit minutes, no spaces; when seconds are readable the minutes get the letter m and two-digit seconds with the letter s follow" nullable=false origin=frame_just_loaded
17h59
